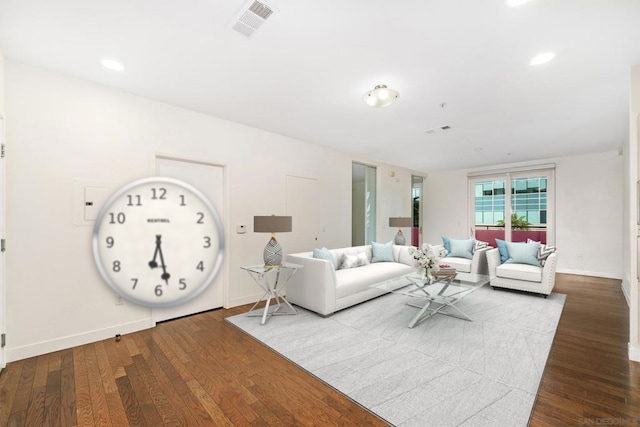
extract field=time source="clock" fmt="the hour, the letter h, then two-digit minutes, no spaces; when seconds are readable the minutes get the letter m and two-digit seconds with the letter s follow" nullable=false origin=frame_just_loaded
6h28
